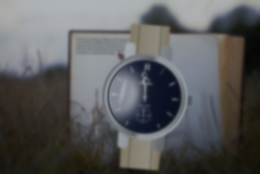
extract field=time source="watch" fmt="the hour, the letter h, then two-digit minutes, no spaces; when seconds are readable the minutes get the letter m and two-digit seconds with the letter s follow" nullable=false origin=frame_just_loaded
11h59
